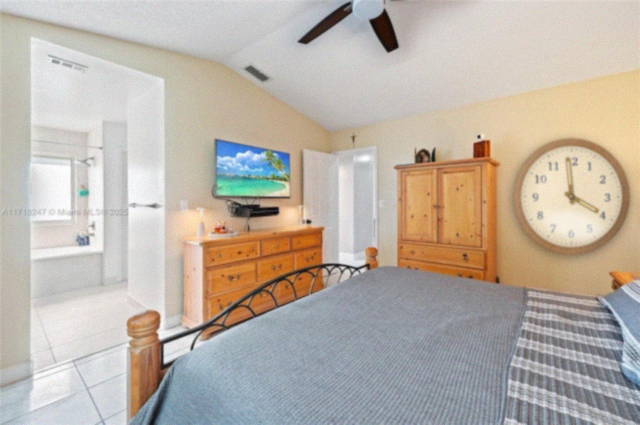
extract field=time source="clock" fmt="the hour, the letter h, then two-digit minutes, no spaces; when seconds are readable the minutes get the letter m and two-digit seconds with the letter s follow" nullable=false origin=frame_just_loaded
3h59
